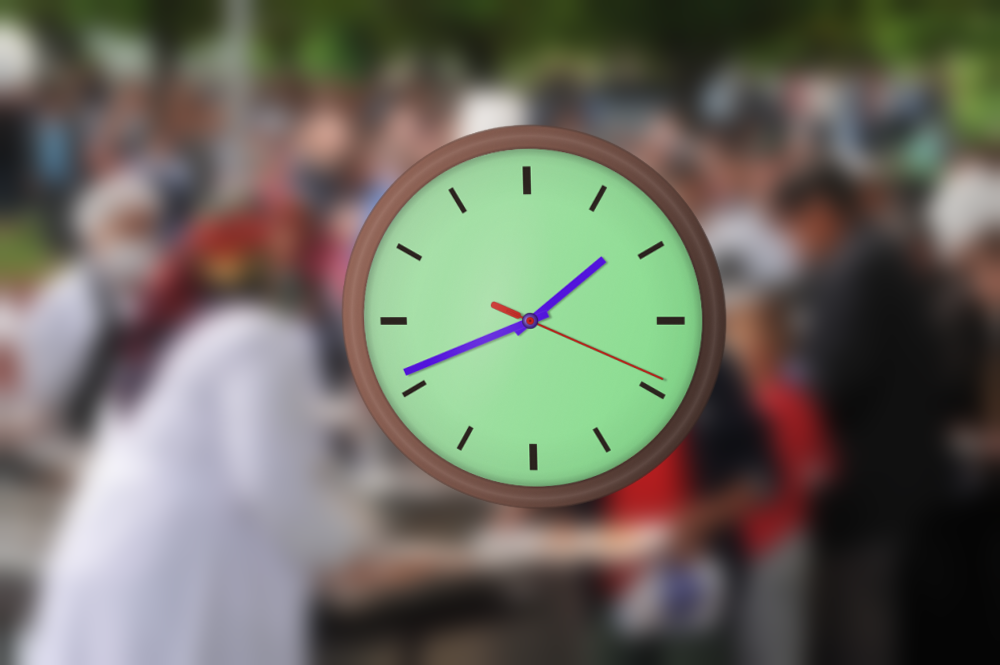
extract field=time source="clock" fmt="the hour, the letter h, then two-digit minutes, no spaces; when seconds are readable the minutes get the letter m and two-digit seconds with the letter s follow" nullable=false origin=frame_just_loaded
1h41m19s
